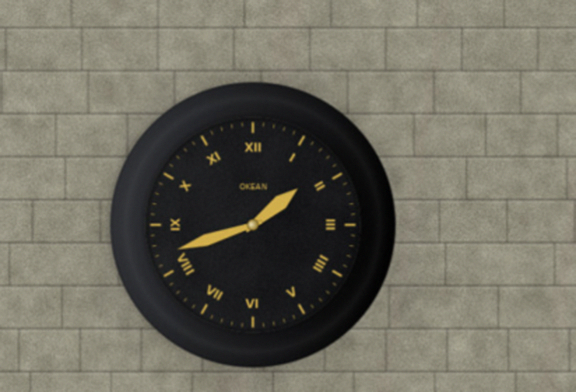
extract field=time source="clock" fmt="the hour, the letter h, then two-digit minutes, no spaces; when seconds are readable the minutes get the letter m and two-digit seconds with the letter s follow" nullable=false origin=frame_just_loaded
1h42
